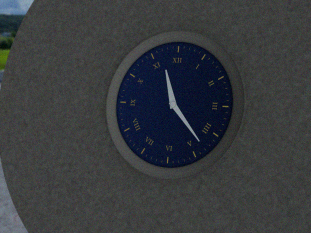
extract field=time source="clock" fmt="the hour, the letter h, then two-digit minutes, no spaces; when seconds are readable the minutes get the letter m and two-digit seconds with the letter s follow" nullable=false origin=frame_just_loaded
11h23
